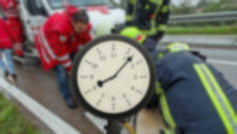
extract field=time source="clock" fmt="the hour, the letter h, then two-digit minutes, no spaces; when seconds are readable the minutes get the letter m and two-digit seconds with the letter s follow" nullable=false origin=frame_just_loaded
8h07
